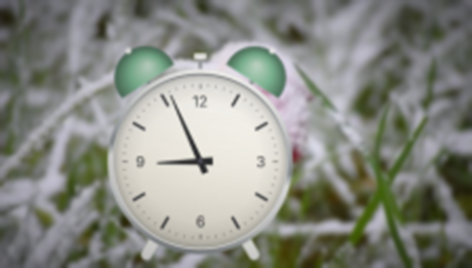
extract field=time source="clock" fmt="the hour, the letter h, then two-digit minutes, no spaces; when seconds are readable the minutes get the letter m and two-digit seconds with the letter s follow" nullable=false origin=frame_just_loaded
8h56
